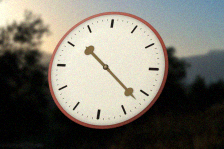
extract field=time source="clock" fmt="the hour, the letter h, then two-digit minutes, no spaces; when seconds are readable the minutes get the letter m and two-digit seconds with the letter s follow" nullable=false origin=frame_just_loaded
10h22
